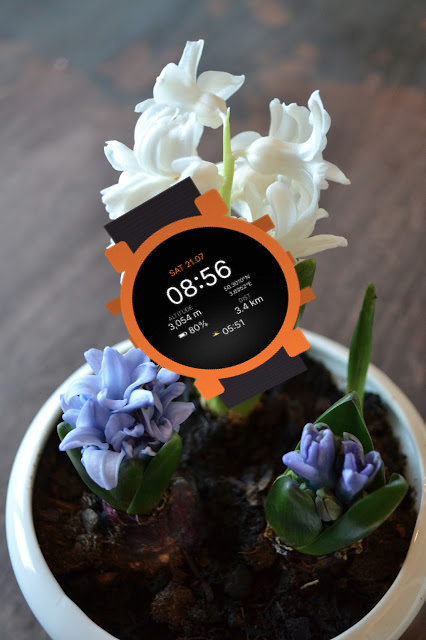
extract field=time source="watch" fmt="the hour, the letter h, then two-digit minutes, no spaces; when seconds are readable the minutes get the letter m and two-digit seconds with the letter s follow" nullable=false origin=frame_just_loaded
8h56
